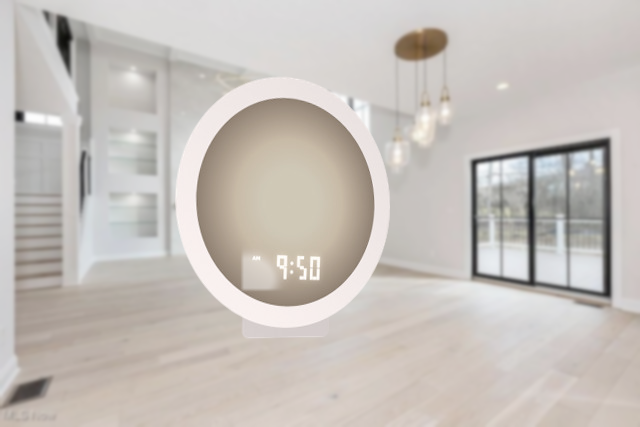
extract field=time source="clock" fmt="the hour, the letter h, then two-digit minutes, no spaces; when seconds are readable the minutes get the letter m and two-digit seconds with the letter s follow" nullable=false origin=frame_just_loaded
9h50
